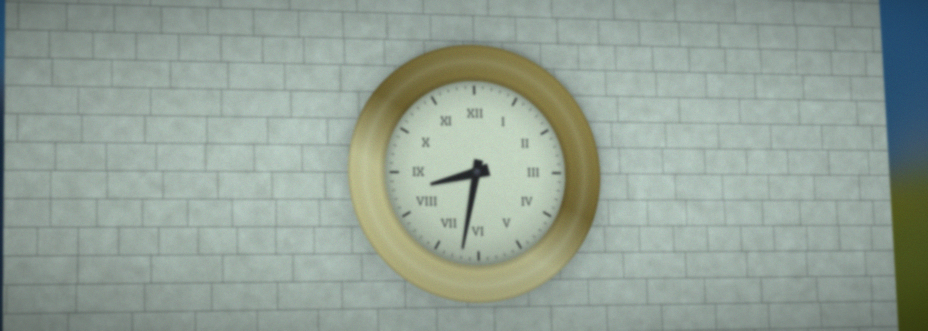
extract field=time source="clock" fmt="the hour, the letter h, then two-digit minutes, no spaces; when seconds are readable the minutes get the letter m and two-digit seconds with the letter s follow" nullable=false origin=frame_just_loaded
8h32
